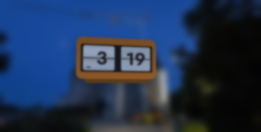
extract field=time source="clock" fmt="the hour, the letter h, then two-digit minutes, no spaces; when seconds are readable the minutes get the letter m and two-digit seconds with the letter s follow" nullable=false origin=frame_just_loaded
3h19
